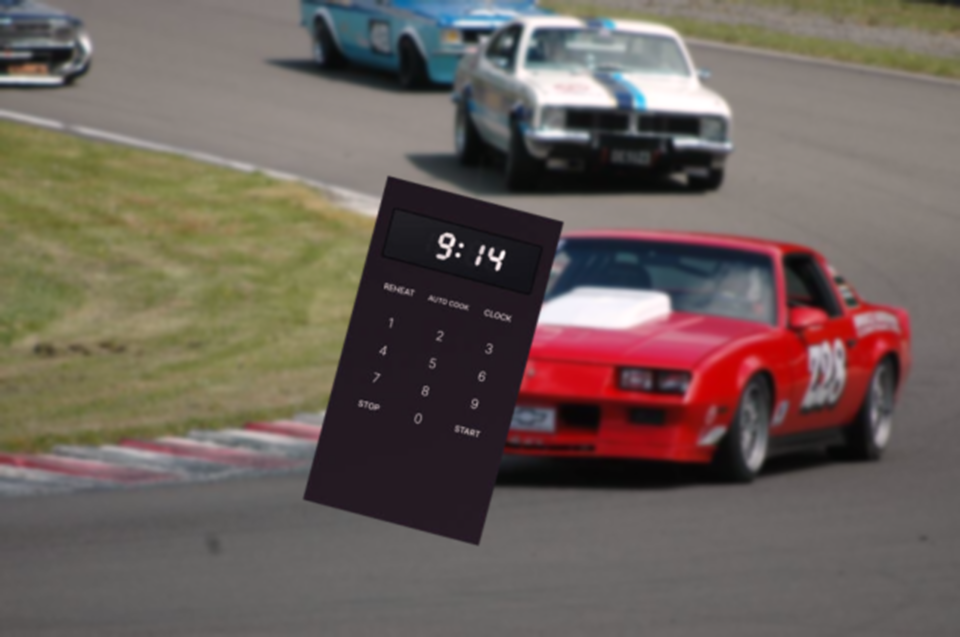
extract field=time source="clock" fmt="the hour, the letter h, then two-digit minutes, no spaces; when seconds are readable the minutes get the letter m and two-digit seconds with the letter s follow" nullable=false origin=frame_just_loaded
9h14
